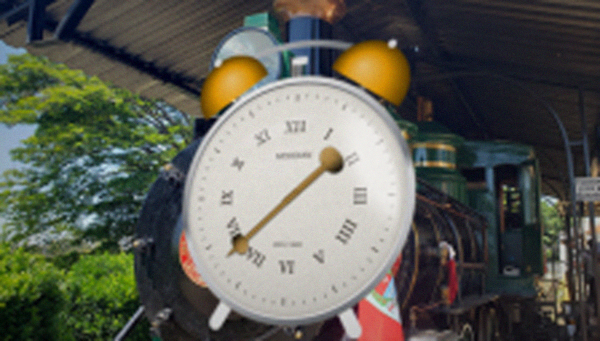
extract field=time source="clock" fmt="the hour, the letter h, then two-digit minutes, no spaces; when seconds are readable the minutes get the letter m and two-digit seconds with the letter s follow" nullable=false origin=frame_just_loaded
1h38
